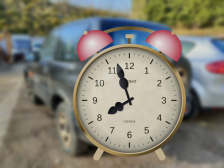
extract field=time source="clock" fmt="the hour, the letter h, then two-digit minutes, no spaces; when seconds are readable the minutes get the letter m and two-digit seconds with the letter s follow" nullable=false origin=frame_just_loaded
7h57
